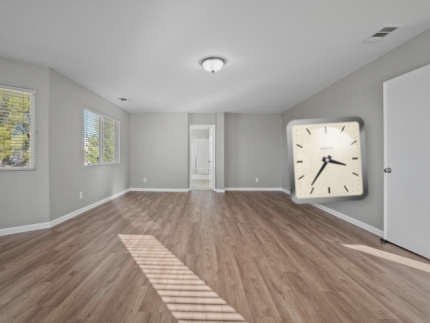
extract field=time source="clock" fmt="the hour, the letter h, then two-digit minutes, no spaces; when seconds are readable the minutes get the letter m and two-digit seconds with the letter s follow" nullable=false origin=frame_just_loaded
3h36
